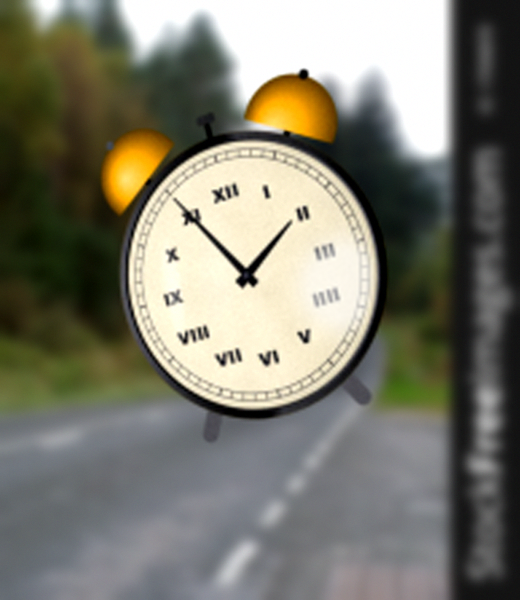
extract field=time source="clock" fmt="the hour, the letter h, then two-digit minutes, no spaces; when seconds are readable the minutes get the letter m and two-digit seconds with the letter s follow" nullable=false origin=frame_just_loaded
1h55
